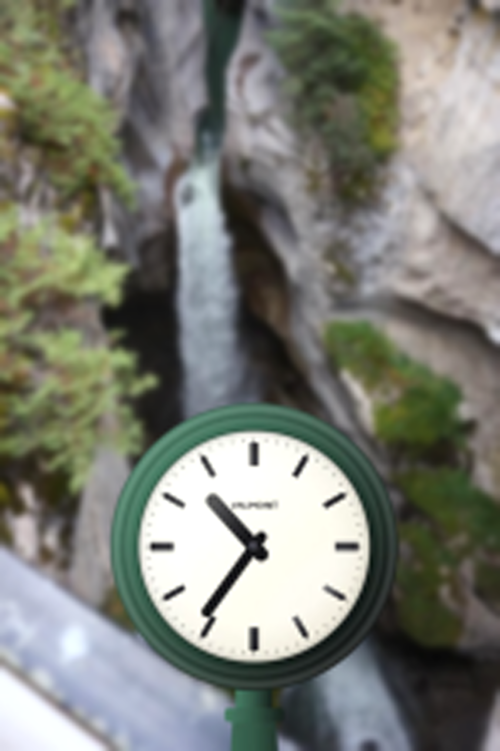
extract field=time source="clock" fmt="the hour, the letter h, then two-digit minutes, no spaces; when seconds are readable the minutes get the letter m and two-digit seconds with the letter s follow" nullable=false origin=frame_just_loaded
10h36
